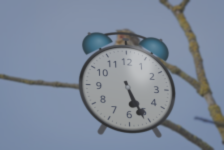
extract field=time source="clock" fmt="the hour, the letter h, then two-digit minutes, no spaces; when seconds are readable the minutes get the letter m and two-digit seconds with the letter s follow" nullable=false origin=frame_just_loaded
5h26
